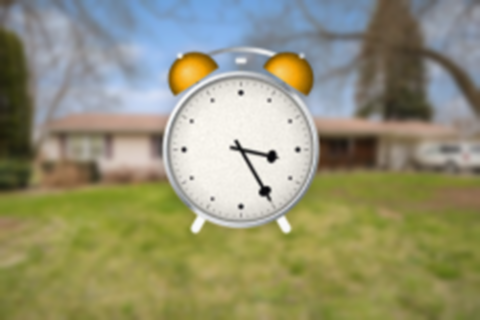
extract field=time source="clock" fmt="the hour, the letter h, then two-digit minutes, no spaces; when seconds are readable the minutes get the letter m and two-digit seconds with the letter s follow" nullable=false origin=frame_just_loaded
3h25
